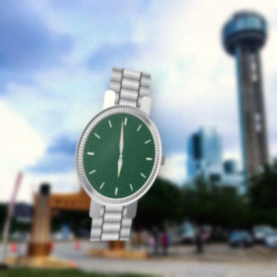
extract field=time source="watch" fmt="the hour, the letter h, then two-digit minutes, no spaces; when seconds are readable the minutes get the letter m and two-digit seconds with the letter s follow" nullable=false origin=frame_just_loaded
5h59
